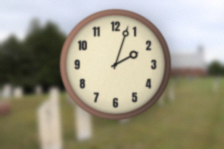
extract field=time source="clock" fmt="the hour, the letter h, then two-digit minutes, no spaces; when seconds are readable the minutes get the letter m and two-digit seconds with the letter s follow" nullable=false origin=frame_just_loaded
2h03
